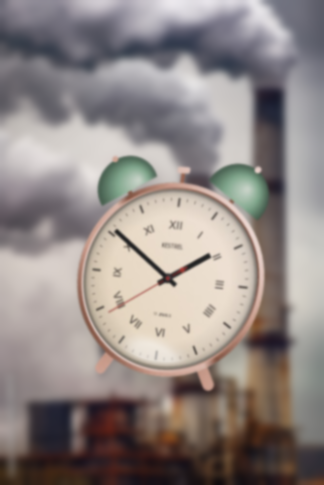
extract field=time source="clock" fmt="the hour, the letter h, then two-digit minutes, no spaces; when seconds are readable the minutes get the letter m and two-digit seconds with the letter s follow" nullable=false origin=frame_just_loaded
1h50m39s
